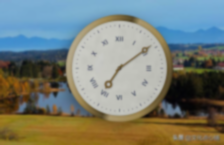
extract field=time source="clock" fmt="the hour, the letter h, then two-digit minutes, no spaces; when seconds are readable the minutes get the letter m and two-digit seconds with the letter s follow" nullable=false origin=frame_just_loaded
7h09
